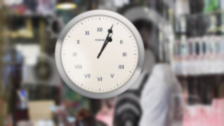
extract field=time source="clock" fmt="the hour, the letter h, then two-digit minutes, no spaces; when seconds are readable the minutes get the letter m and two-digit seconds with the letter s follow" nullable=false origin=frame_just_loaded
1h04
